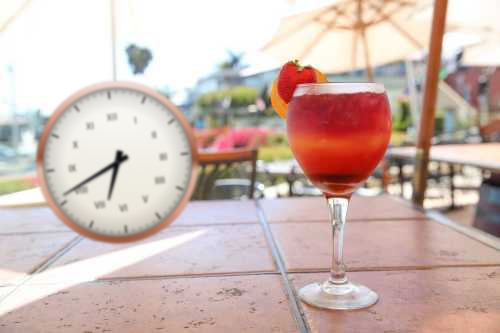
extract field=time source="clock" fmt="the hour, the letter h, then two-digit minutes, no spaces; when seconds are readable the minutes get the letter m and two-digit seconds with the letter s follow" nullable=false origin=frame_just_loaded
6h41
